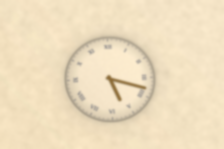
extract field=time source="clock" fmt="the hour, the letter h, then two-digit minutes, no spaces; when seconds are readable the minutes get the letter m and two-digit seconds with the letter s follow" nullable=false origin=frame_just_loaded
5h18
